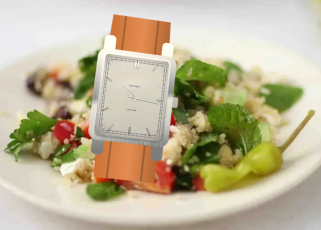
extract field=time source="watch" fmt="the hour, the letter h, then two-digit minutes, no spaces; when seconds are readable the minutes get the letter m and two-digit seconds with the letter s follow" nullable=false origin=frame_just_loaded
10h16
